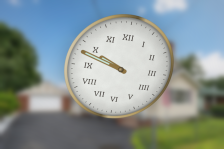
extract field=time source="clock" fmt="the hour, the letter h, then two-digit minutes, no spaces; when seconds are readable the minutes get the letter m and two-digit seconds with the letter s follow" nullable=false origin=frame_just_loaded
9h48
